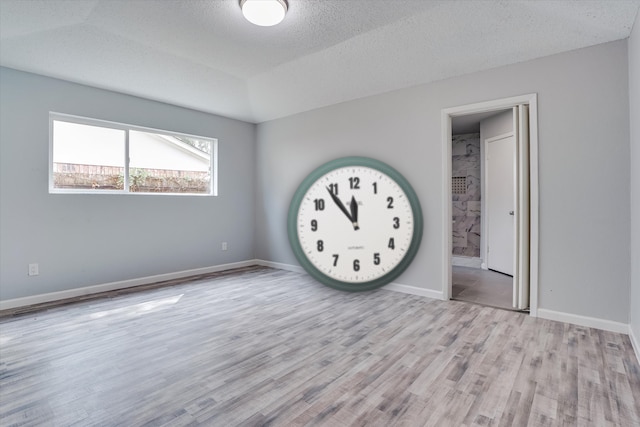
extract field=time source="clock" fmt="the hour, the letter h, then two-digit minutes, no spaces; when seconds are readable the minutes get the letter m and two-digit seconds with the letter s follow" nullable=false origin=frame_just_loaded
11h54
